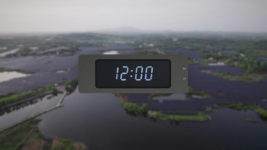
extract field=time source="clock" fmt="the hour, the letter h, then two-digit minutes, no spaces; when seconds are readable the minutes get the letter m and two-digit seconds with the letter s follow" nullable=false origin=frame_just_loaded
12h00
